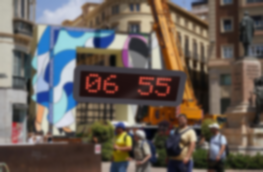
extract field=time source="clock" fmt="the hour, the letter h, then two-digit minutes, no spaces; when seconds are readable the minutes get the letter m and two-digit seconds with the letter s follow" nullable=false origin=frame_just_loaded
6h55
